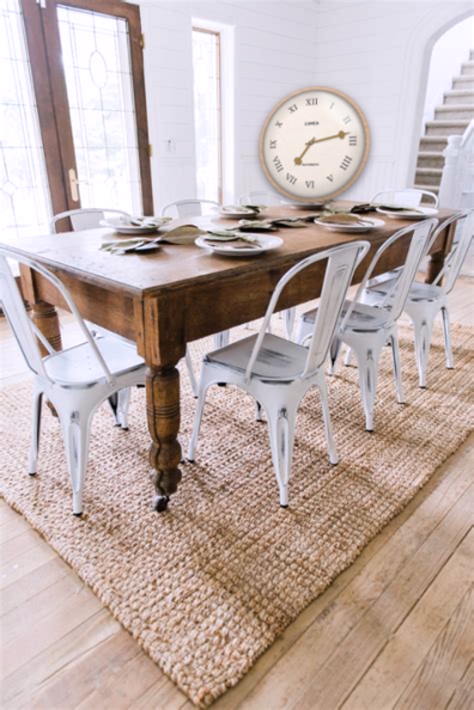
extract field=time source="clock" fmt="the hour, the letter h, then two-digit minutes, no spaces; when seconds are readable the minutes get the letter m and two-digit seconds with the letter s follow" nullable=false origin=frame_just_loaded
7h13
